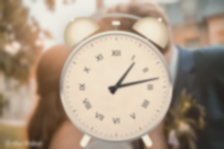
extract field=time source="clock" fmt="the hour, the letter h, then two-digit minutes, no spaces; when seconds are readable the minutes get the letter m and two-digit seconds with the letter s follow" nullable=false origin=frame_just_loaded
1h13
